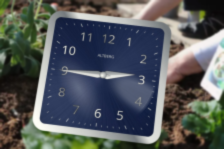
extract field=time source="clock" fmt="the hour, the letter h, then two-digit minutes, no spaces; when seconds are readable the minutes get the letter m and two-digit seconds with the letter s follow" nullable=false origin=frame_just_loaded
2h45
